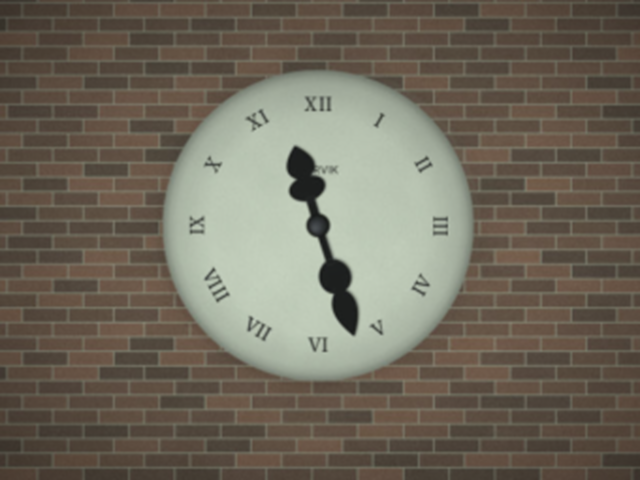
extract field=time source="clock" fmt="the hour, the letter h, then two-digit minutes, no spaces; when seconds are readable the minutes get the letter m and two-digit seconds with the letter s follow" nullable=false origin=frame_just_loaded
11h27
